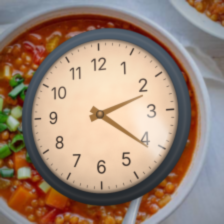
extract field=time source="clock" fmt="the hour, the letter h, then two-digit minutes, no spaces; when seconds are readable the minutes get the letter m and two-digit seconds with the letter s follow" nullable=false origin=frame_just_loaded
2h21
